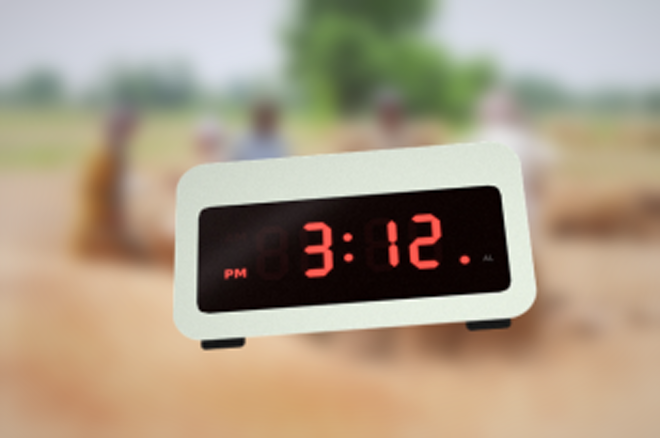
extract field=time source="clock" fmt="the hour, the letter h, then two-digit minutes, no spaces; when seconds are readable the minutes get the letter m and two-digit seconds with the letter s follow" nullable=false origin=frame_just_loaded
3h12
